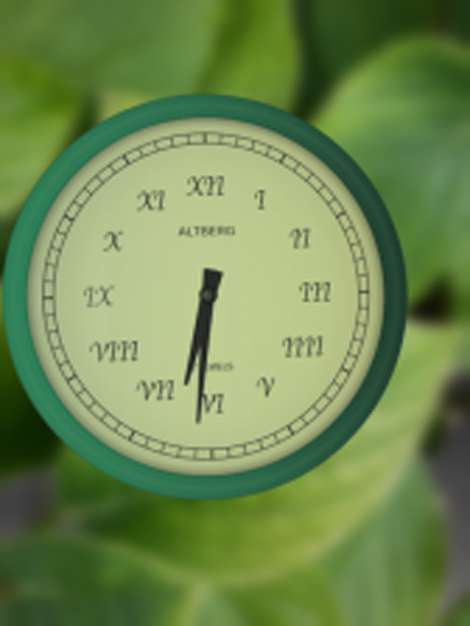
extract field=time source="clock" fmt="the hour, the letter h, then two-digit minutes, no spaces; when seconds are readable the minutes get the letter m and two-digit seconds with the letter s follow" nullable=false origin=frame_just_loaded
6h31
